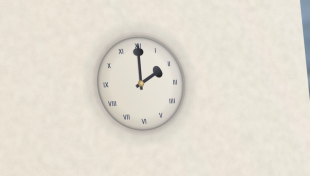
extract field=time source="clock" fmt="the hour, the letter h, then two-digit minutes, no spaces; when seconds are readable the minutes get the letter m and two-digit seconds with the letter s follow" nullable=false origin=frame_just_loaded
2h00
